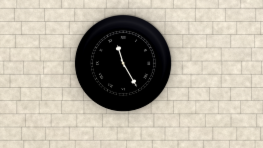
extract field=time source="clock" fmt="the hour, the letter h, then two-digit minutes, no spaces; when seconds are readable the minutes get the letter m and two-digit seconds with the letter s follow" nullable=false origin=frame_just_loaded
11h25
